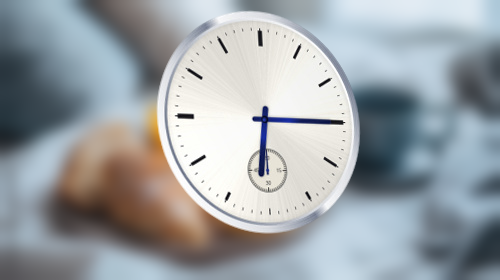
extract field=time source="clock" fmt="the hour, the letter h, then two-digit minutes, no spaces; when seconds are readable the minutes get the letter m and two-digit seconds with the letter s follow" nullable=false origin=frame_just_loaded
6h15
